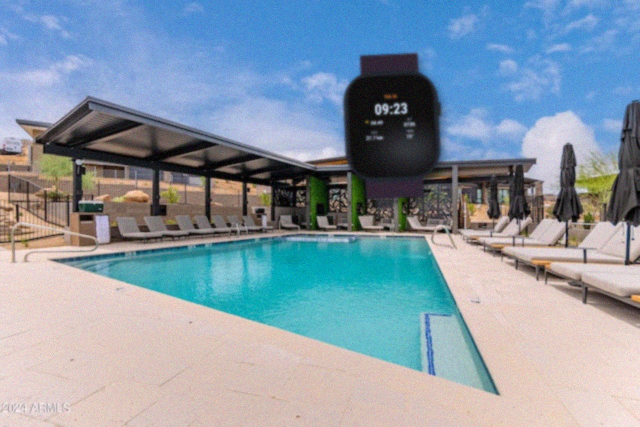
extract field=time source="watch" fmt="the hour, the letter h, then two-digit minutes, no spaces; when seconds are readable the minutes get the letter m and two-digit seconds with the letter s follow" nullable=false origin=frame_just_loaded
9h23
